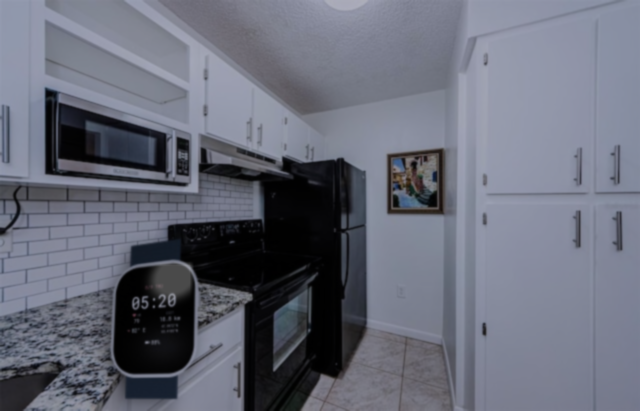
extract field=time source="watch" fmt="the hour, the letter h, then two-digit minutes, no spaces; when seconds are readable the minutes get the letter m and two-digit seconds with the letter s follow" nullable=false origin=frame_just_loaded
5h20
